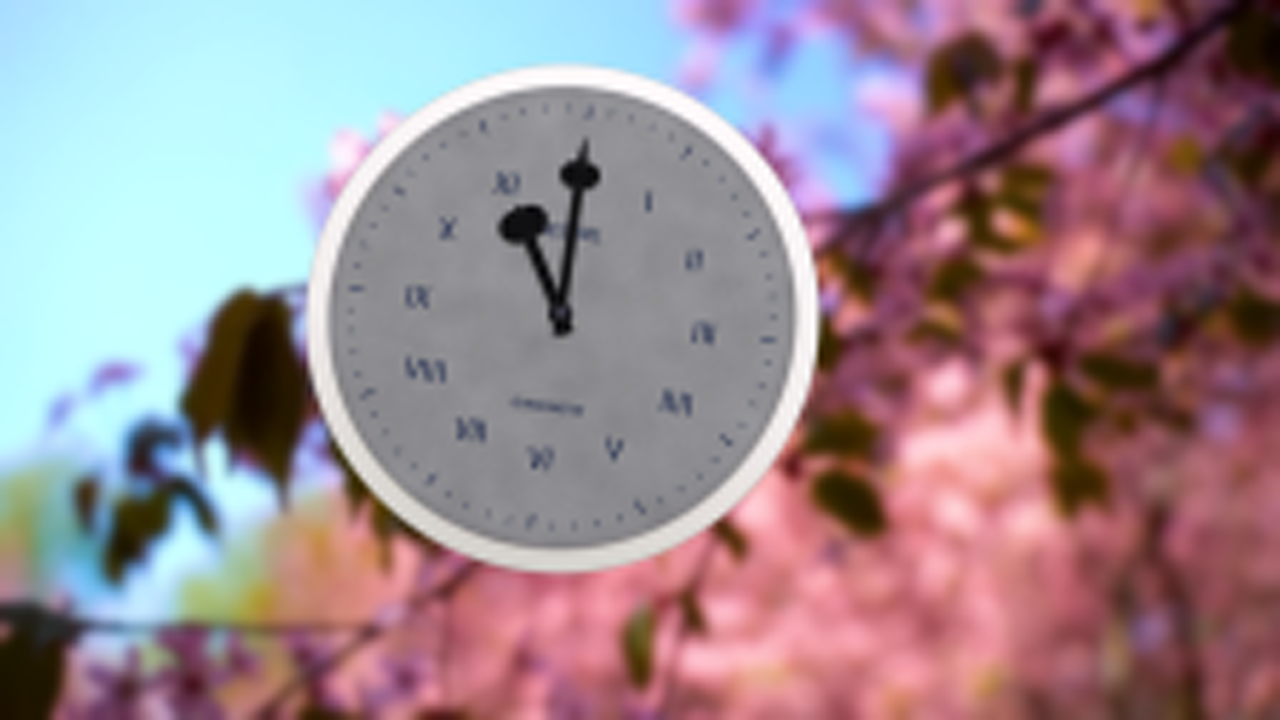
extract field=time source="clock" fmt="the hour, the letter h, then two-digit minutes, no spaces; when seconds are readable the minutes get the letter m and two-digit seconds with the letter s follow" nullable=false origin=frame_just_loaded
11h00
